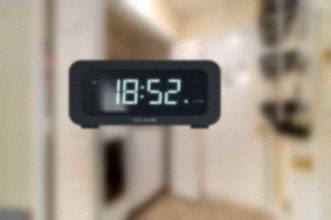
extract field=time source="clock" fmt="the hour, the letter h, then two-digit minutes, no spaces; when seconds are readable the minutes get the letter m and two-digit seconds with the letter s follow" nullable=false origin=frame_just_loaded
18h52
